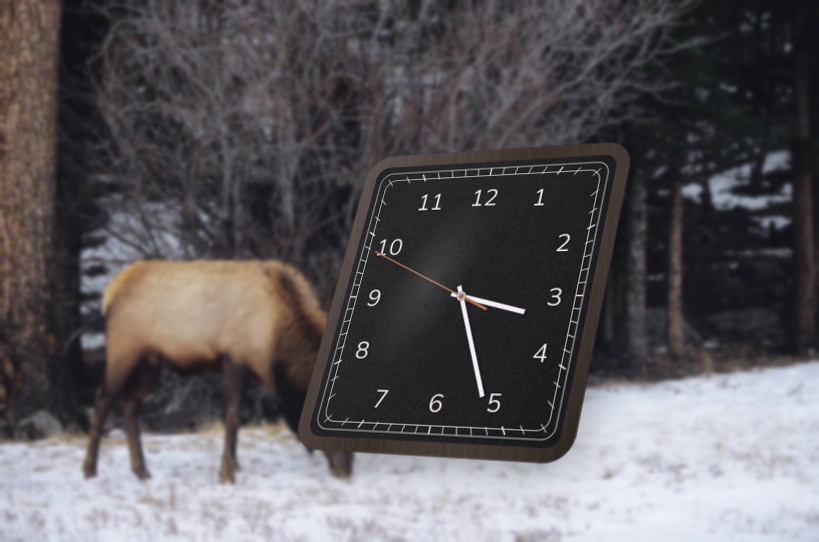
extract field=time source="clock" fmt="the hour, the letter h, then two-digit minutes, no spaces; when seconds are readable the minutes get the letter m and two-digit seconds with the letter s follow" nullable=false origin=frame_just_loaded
3h25m49s
